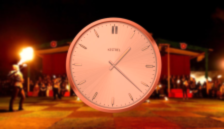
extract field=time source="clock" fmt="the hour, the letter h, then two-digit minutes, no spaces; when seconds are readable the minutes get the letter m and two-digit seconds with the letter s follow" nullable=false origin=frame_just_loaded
1h22
